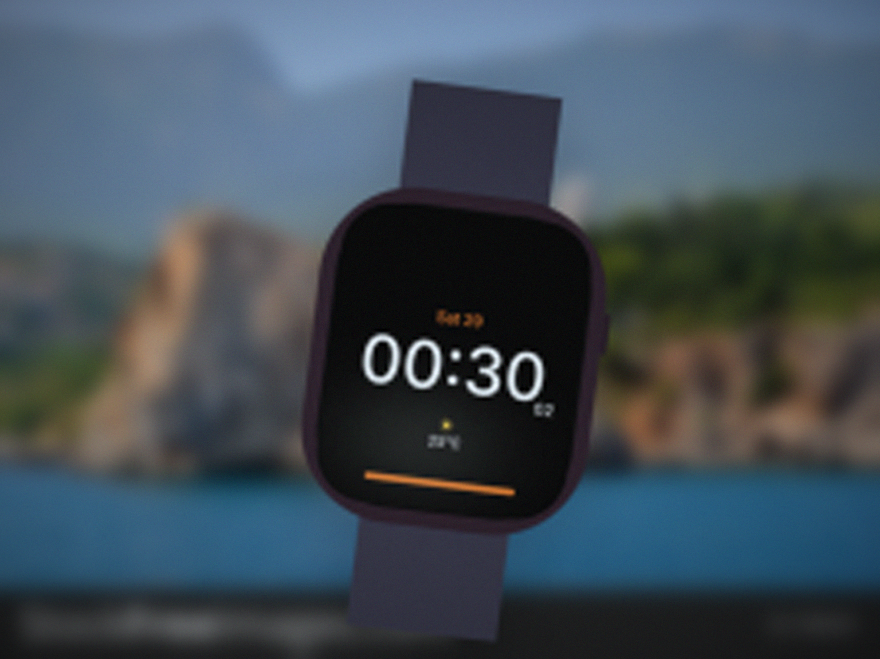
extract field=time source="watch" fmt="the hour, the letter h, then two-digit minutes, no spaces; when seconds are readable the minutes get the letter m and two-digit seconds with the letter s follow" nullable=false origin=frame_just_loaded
0h30
